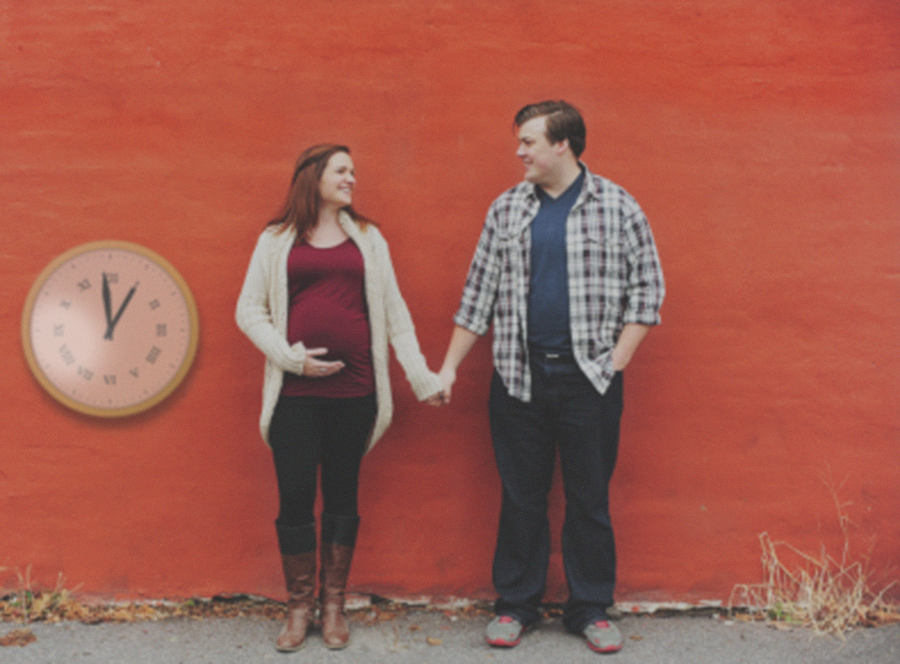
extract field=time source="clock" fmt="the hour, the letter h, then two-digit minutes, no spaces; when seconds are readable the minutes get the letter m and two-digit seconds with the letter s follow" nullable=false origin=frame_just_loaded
12h59
